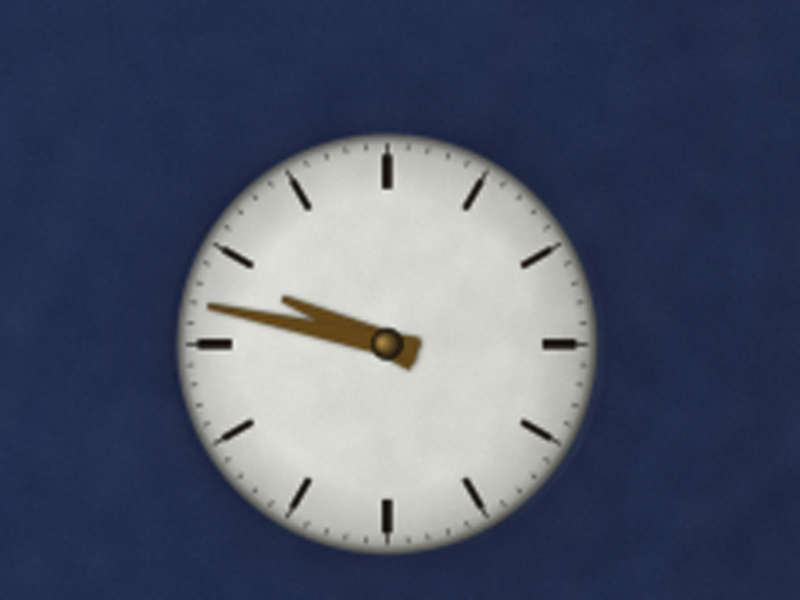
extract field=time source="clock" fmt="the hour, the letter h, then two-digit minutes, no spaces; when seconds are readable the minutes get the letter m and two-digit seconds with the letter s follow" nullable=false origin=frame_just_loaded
9h47
